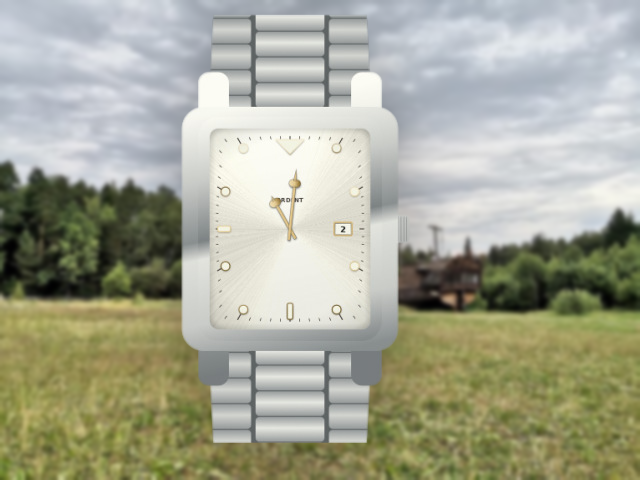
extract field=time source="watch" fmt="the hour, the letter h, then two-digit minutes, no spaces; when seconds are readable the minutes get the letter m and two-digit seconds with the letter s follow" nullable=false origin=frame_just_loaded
11h01
